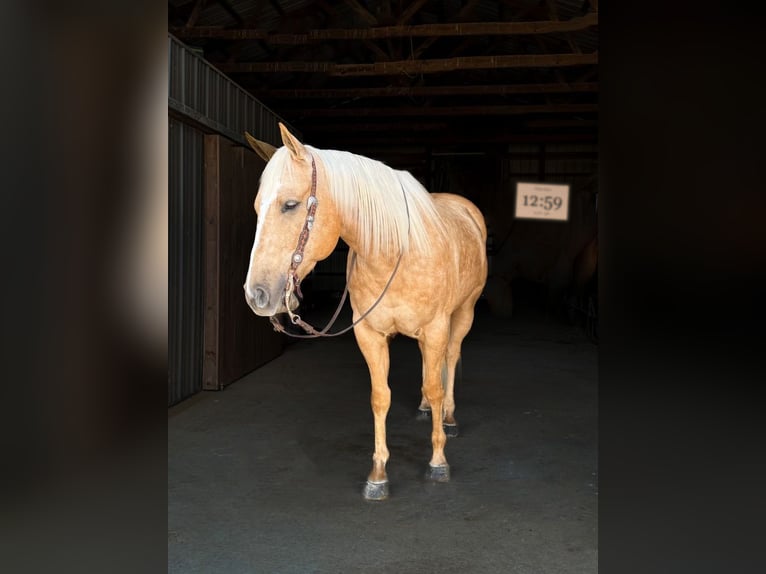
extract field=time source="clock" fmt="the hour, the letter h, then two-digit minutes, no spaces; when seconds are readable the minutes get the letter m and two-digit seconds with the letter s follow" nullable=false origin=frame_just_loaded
12h59
